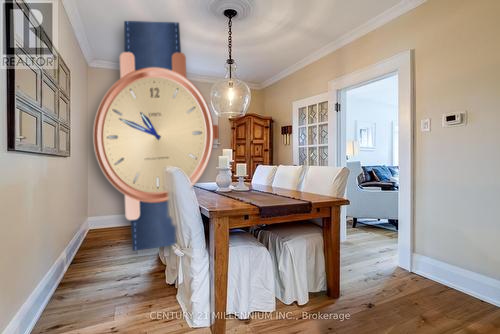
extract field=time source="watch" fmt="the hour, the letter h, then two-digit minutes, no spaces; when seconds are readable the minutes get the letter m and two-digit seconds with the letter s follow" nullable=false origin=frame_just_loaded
10h49
